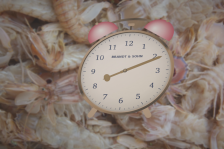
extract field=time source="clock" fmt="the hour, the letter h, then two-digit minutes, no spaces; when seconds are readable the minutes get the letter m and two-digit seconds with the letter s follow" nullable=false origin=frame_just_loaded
8h11
